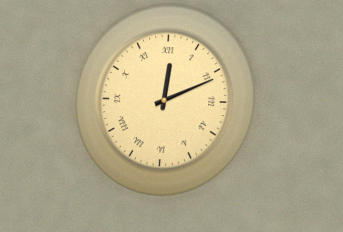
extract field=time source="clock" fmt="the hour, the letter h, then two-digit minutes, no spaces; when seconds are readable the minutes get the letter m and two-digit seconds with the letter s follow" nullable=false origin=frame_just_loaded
12h11
